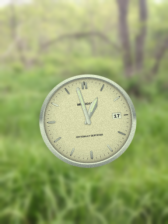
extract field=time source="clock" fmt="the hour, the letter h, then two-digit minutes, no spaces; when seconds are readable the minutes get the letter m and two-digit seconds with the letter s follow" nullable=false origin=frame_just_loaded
12h58
